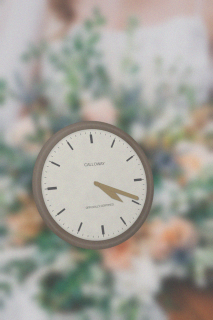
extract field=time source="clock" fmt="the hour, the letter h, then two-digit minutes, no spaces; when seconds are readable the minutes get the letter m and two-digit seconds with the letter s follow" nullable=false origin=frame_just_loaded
4h19
